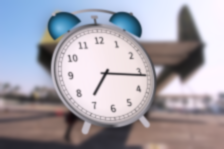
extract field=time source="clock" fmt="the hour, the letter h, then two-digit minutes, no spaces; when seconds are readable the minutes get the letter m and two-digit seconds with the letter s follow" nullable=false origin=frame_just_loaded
7h16
